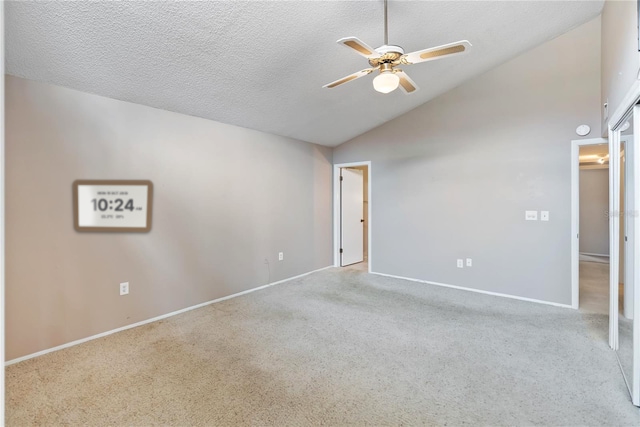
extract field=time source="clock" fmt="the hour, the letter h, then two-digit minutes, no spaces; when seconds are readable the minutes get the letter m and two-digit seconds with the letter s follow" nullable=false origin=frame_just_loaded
10h24
